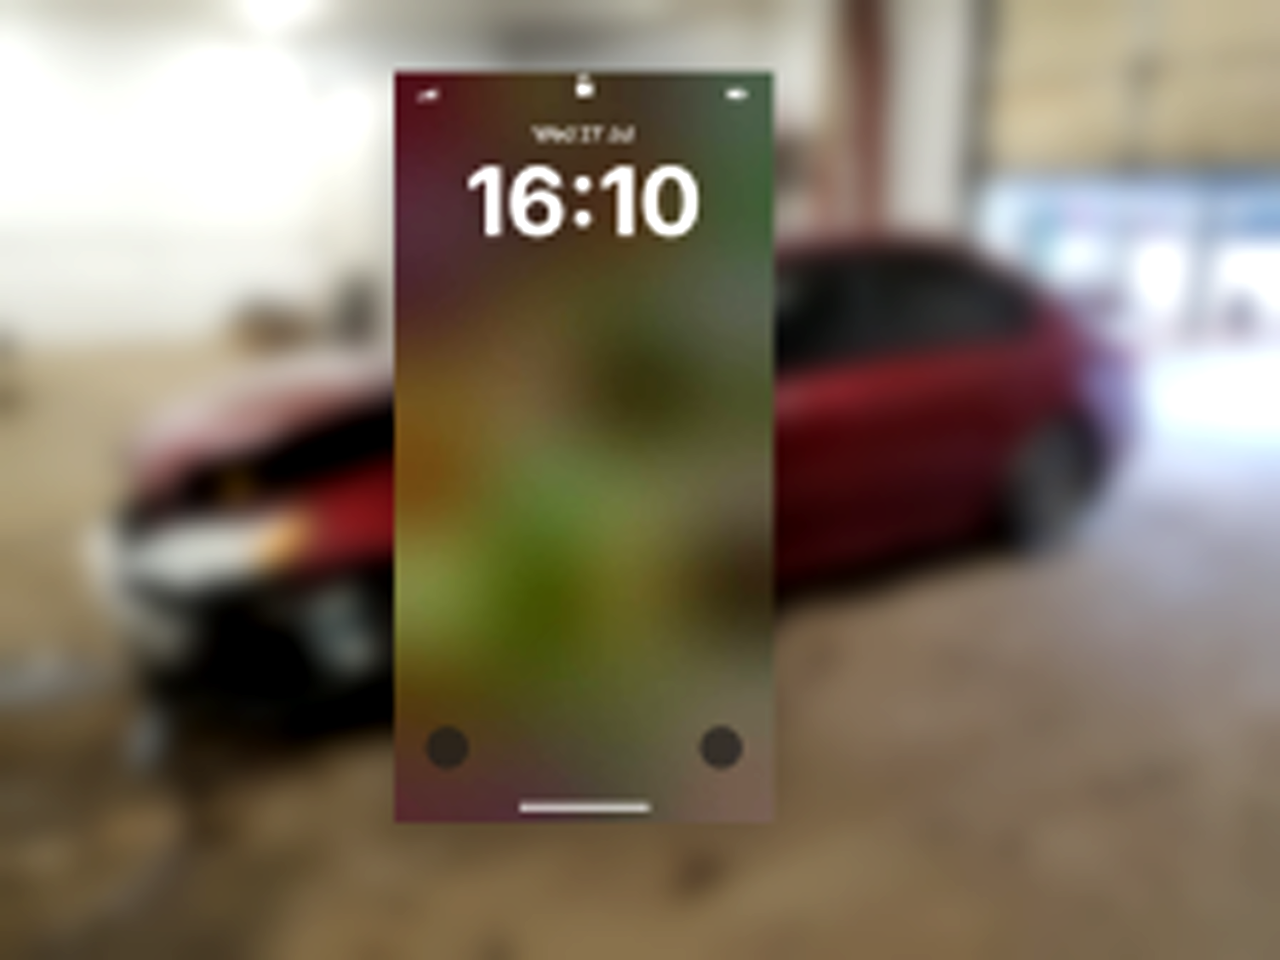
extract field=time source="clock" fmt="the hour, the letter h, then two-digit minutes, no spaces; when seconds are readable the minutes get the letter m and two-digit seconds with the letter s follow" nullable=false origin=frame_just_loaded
16h10
